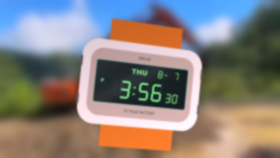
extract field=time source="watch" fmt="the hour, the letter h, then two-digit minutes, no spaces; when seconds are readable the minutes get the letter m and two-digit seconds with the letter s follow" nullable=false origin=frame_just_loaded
3h56
